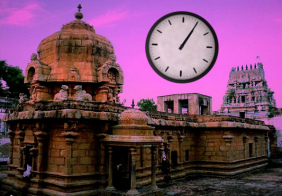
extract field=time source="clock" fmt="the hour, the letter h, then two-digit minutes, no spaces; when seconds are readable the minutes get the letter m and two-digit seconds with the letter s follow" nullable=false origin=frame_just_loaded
1h05
